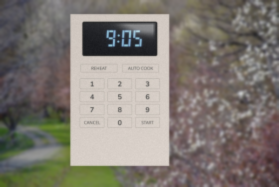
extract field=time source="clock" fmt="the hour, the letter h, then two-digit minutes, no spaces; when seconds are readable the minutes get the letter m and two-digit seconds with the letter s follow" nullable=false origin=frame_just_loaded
9h05
